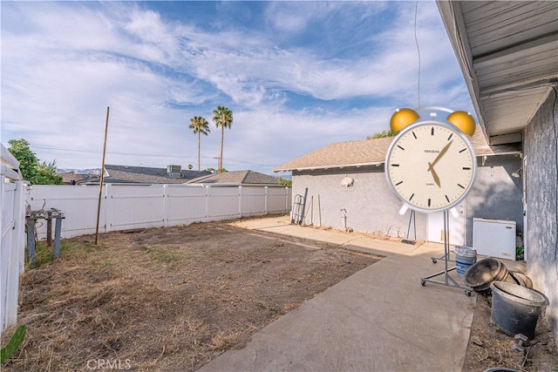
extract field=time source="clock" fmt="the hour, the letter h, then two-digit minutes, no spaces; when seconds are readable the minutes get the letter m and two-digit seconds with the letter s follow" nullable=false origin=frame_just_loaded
5h06
